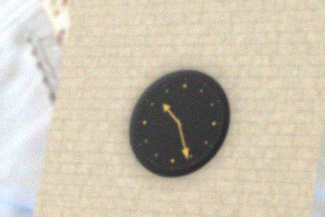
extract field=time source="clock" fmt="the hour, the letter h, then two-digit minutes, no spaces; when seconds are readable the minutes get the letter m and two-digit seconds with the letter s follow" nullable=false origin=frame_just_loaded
10h26
